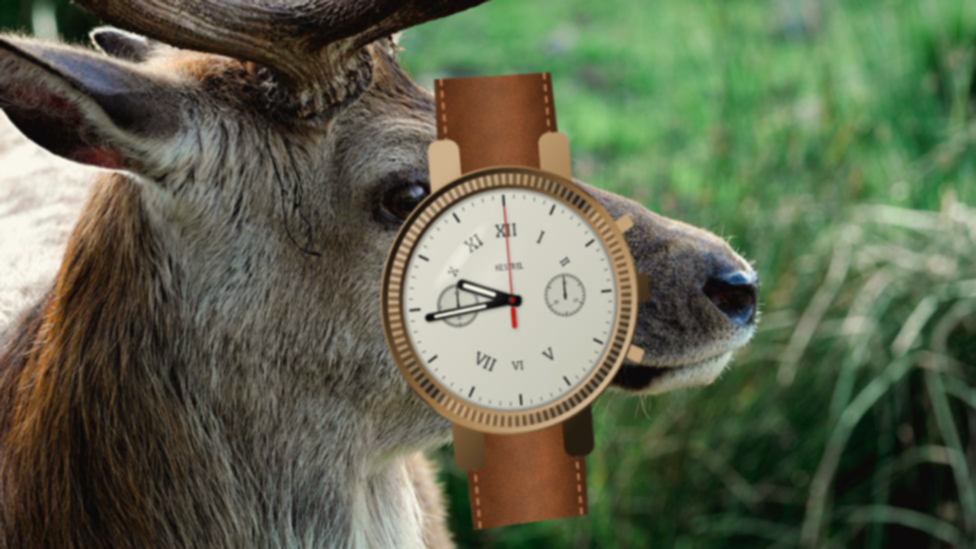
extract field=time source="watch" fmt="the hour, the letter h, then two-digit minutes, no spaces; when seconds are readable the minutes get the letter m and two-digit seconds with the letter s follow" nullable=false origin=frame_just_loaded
9h44
